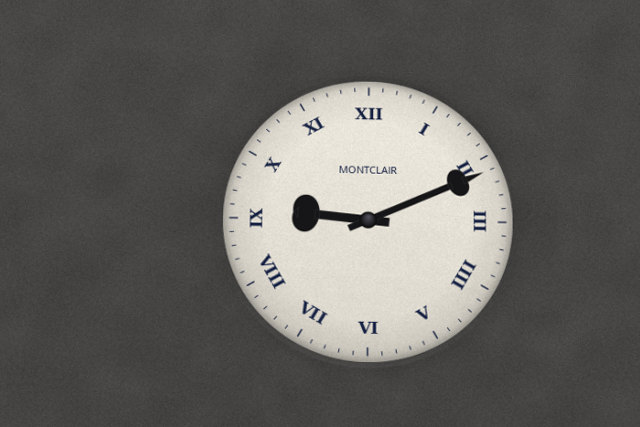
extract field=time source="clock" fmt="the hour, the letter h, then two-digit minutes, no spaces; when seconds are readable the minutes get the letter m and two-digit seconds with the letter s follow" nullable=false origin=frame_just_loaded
9h11
